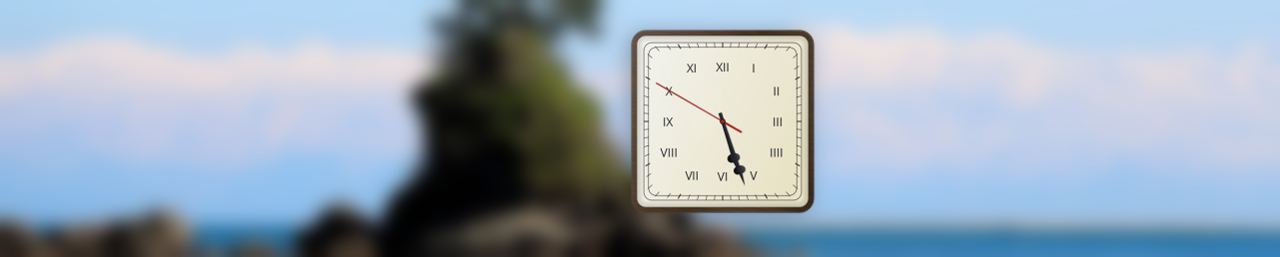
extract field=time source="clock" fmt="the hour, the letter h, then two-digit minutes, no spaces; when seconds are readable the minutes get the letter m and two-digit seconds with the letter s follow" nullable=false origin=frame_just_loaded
5h26m50s
